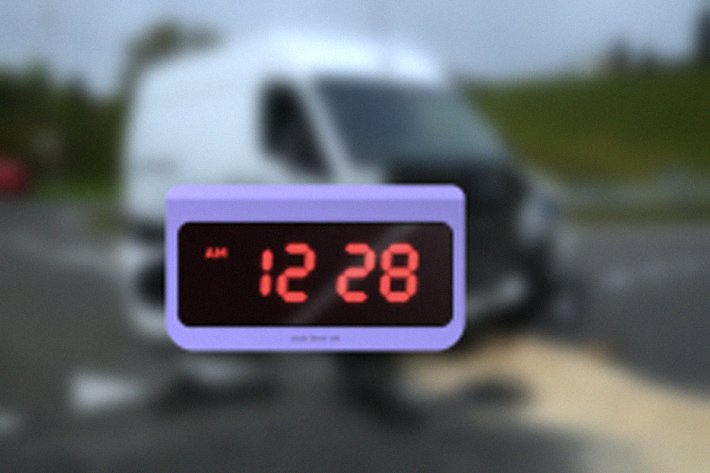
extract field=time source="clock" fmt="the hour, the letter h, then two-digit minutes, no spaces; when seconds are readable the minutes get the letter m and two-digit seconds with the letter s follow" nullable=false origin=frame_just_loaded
12h28
